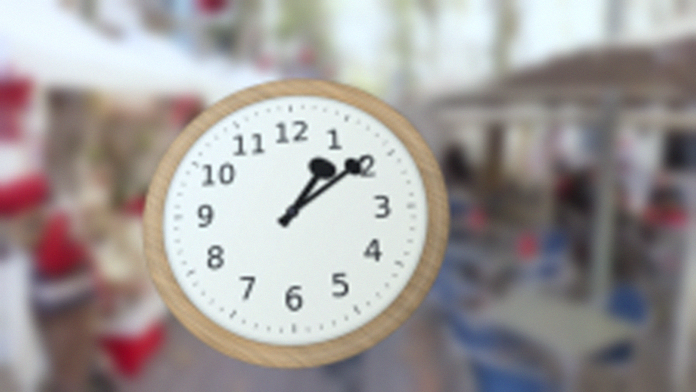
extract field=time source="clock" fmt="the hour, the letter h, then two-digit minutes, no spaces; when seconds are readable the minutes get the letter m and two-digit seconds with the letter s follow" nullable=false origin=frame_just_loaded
1h09
